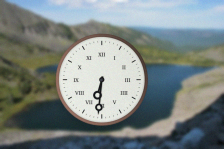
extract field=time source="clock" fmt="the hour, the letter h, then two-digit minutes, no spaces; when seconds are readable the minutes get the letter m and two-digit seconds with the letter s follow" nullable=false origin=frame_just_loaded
6h31
